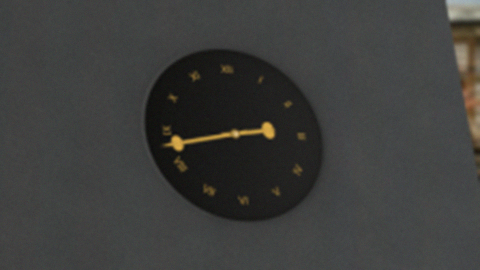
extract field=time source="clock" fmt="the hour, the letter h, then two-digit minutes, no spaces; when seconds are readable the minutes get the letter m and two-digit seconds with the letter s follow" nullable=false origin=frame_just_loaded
2h43
